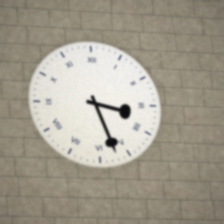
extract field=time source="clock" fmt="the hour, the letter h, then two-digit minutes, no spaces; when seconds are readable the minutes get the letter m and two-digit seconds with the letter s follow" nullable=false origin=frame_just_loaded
3h27
